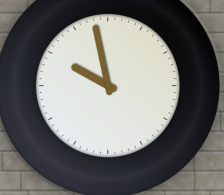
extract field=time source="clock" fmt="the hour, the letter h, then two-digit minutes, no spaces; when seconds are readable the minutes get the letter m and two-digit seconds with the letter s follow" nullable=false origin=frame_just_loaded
9h58
